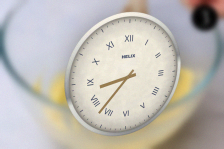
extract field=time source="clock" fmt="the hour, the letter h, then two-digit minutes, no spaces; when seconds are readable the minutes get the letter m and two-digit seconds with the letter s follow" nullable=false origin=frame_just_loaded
8h37
